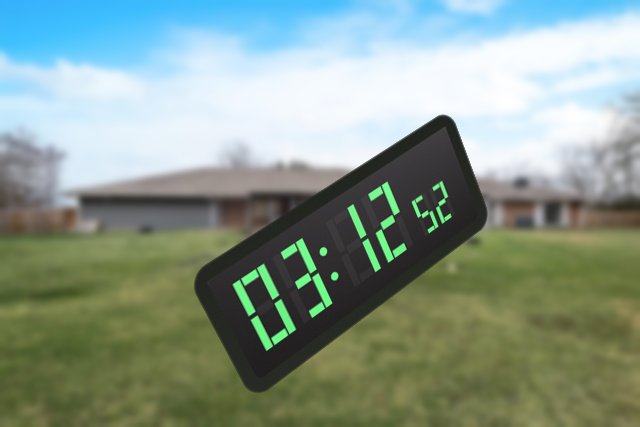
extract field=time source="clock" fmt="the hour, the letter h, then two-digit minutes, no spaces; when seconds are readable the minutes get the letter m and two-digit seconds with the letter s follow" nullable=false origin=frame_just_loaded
3h12m52s
